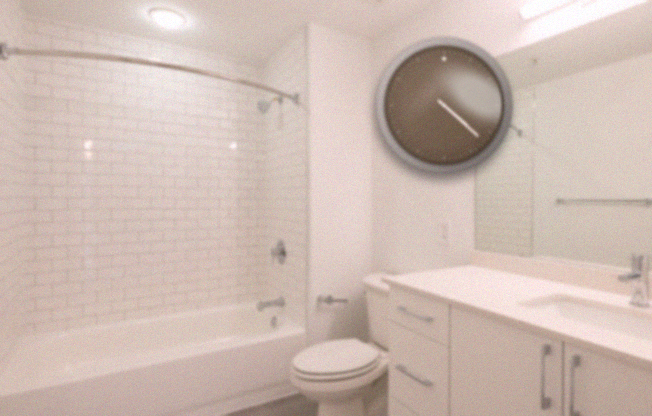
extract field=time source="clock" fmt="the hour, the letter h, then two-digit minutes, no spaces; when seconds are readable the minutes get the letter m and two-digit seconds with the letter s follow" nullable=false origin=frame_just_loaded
4h22
